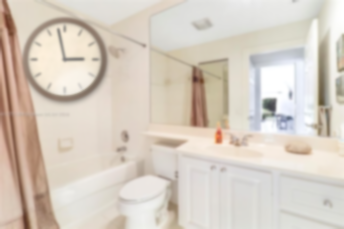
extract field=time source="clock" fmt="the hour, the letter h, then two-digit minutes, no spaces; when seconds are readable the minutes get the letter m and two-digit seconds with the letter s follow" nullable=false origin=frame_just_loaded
2h58
